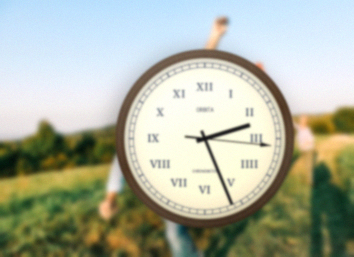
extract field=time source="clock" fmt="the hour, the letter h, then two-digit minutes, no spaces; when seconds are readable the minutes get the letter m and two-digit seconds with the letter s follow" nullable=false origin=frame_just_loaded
2h26m16s
